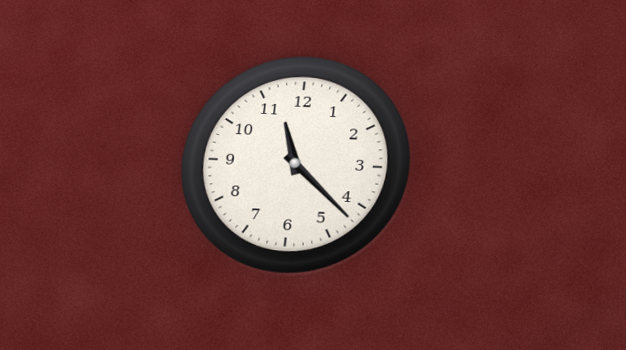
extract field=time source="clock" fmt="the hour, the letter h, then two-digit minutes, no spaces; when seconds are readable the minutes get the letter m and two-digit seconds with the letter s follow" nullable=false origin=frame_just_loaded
11h22
